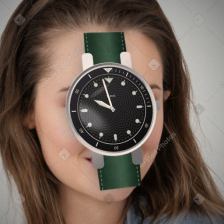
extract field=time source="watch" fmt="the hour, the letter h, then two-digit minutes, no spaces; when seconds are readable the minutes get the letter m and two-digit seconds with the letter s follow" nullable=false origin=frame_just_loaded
9h58
